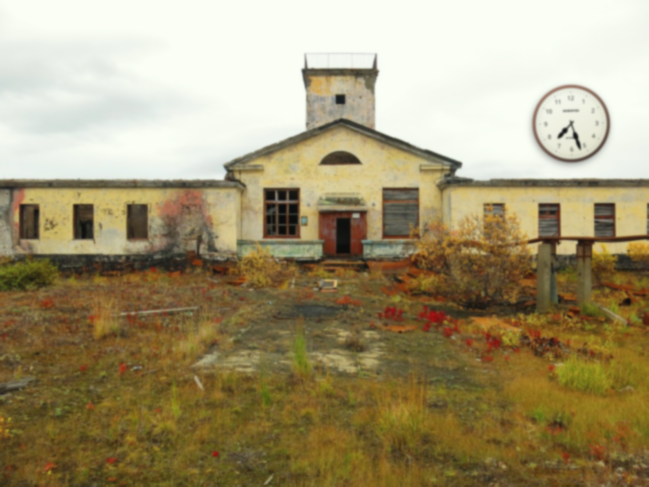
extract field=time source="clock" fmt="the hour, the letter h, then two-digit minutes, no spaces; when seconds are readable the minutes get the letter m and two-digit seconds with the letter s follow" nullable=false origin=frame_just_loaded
7h27
